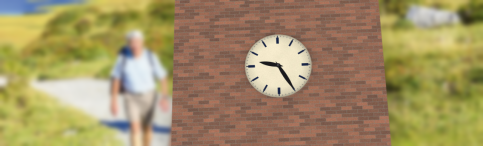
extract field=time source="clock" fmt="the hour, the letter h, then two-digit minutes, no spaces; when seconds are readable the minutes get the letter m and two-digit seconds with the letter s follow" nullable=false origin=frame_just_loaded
9h25
